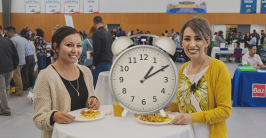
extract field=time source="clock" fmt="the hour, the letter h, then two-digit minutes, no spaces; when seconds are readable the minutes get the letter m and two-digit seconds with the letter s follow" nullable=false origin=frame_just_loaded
1h10
